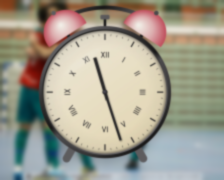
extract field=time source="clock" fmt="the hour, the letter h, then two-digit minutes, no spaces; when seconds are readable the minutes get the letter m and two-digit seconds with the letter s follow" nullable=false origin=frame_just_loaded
11h27
